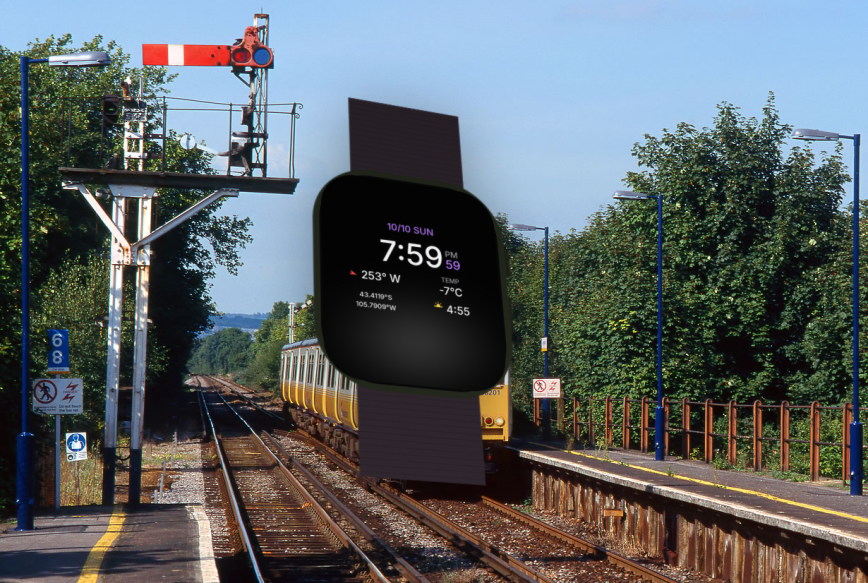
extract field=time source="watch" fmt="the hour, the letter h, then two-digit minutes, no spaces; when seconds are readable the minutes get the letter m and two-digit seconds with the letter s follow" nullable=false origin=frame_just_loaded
7h59m59s
